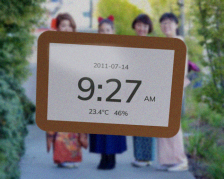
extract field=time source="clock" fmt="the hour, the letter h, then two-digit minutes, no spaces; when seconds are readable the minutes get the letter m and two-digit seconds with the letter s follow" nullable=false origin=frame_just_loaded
9h27
